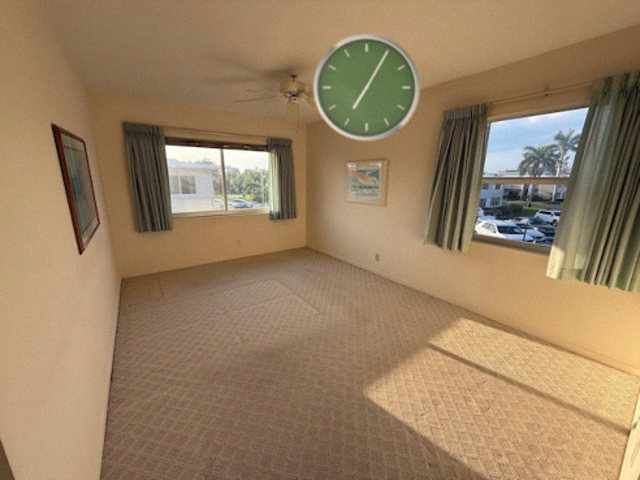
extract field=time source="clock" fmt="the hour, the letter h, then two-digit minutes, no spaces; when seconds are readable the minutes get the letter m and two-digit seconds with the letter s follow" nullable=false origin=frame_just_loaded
7h05
